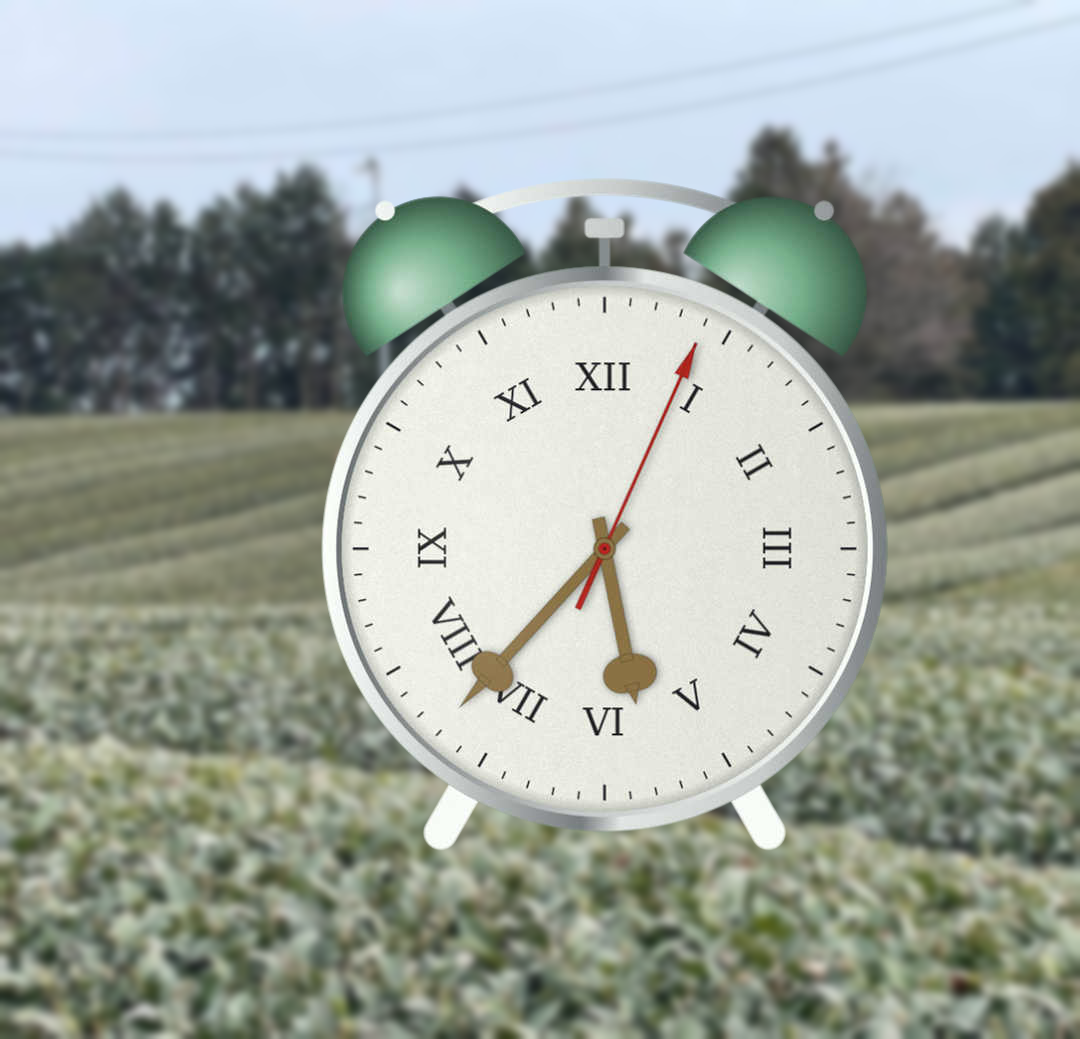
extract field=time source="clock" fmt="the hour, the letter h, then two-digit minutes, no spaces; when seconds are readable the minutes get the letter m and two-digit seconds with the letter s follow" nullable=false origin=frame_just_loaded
5h37m04s
